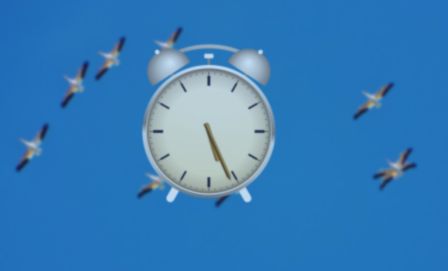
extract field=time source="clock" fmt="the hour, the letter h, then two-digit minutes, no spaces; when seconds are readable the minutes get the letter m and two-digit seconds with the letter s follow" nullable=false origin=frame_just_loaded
5h26
